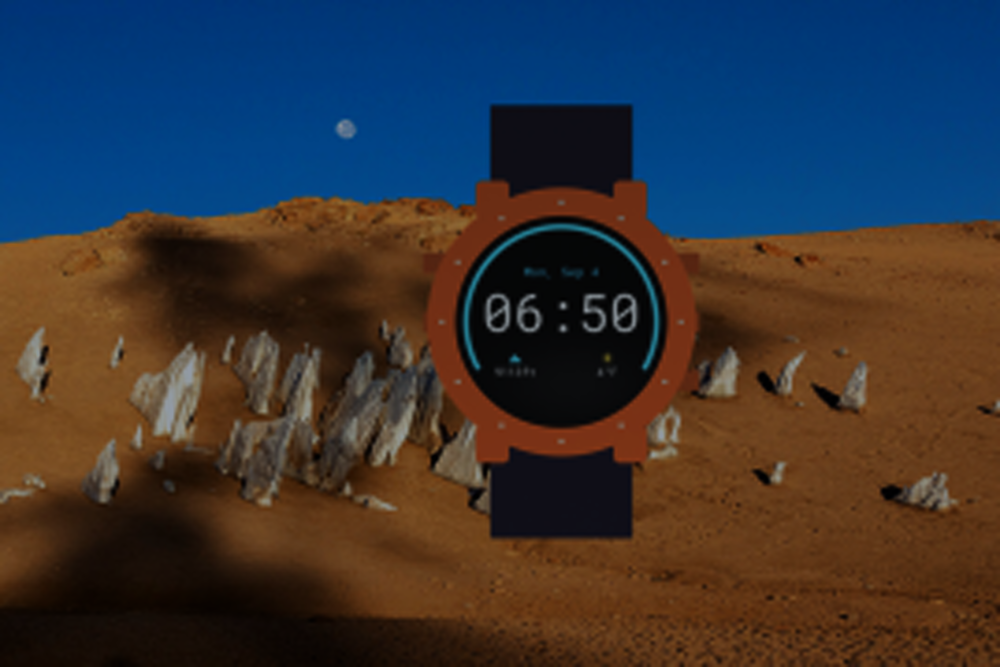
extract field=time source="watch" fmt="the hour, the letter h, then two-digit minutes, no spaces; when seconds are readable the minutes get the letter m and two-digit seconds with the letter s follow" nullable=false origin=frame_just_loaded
6h50
